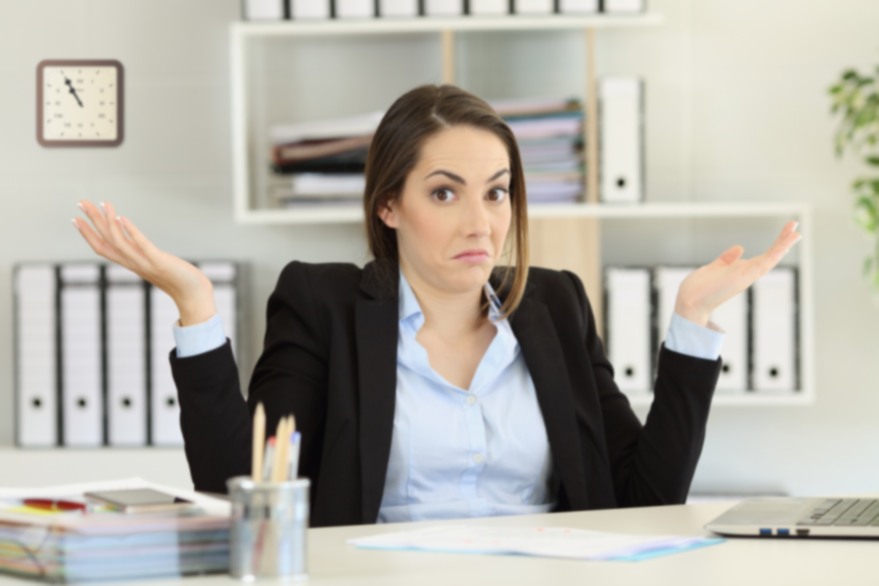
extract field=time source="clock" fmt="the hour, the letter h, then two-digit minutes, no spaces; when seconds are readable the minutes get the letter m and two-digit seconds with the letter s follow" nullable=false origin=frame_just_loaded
10h55
